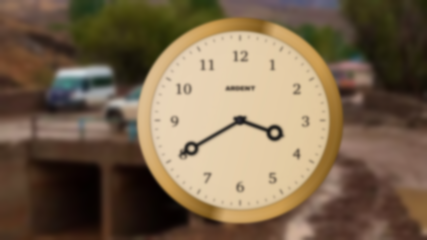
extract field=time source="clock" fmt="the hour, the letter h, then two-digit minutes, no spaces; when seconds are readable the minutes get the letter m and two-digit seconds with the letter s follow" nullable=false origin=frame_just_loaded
3h40
